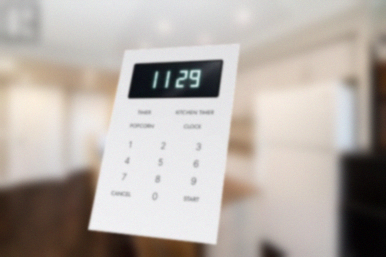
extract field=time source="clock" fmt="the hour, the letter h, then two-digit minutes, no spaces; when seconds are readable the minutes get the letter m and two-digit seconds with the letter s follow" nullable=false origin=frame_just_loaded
11h29
